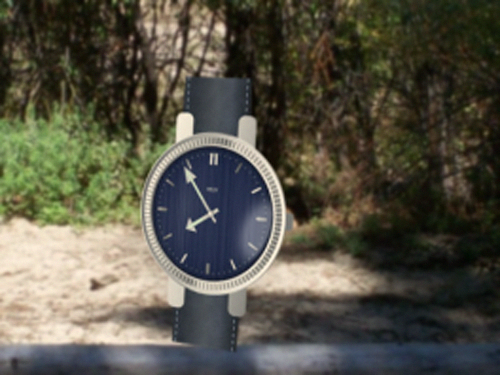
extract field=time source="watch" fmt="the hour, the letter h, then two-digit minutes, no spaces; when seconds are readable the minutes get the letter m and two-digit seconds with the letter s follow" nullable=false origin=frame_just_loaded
7h54
